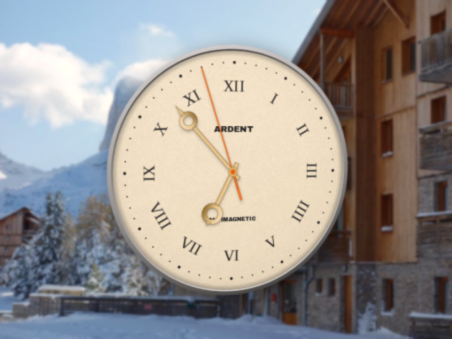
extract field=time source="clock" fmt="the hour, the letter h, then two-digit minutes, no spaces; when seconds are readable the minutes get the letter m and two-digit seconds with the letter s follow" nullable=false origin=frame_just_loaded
6h52m57s
